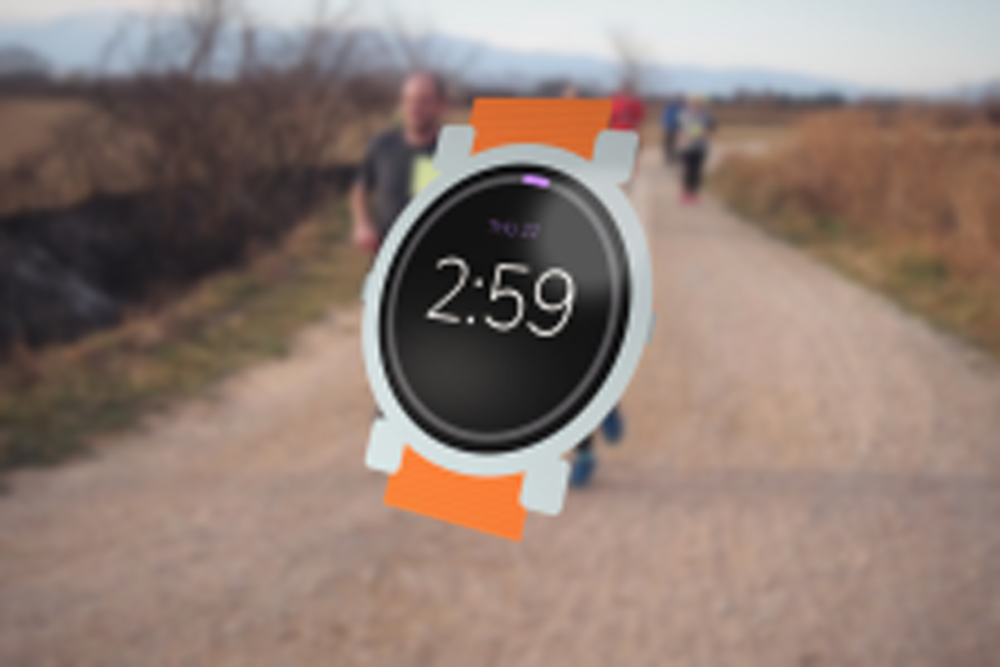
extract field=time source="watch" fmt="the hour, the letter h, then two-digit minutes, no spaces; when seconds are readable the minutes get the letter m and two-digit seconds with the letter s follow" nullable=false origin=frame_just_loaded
2h59
